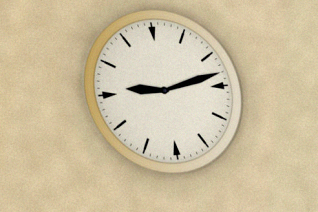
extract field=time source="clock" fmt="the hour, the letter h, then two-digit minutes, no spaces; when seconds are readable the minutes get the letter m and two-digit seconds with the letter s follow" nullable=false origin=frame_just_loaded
9h13
